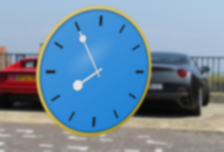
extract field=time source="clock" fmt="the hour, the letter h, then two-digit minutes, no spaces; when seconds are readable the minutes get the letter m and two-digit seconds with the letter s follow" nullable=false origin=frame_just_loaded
7h55
